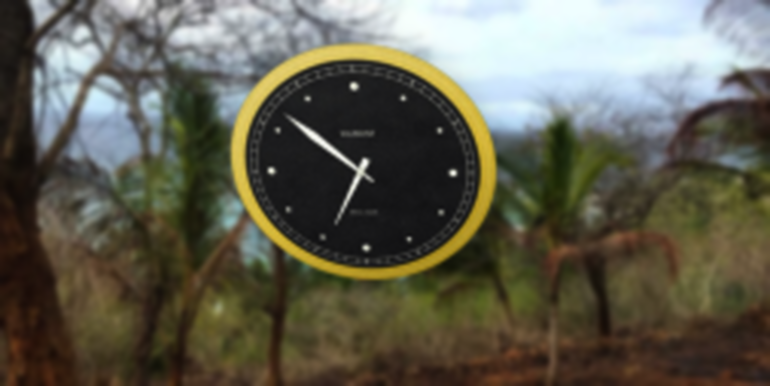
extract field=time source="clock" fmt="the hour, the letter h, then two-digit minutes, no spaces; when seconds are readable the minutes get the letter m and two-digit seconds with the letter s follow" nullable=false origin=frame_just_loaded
6h52
